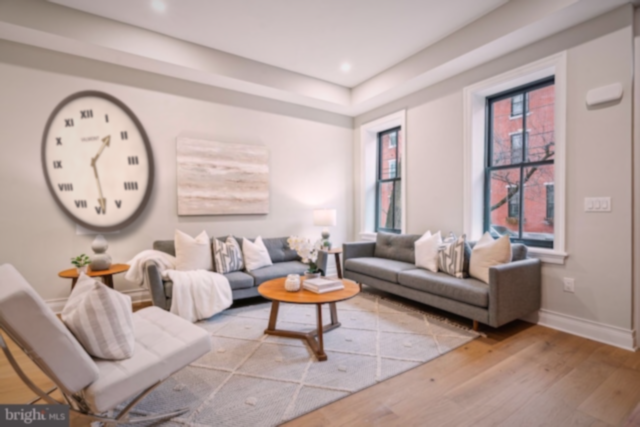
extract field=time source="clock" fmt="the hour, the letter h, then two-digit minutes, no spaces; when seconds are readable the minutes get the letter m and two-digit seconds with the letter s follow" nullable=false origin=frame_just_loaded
1h29
